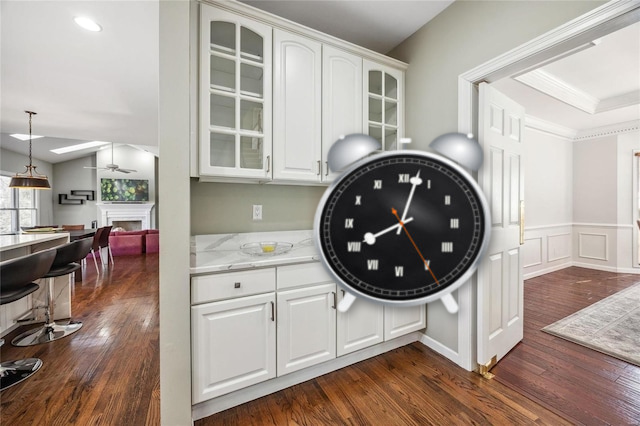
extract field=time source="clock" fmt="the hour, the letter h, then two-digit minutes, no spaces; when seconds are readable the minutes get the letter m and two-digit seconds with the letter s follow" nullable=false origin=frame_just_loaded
8h02m25s
